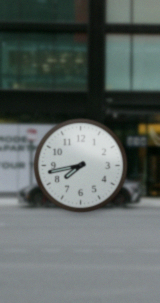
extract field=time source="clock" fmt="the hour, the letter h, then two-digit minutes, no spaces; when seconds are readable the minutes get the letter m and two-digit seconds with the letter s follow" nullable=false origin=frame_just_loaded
7h43
